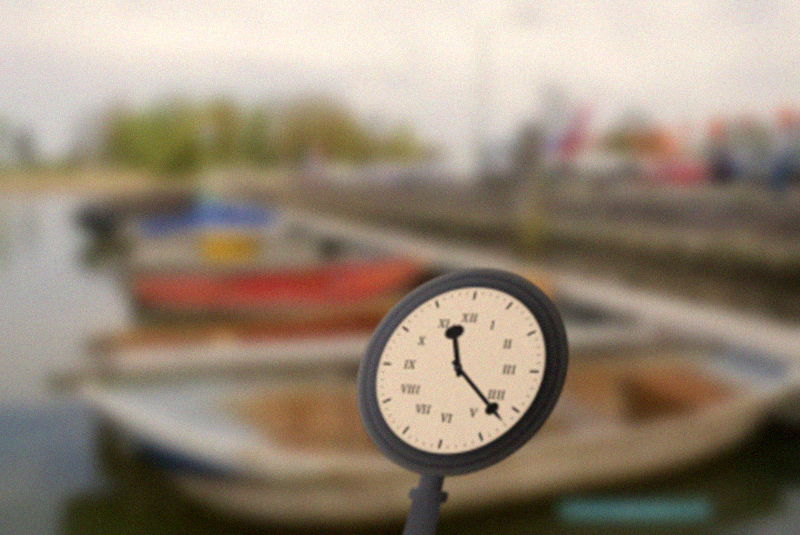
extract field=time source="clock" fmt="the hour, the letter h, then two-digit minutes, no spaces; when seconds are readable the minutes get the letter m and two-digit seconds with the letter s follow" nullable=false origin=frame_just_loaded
11h22
